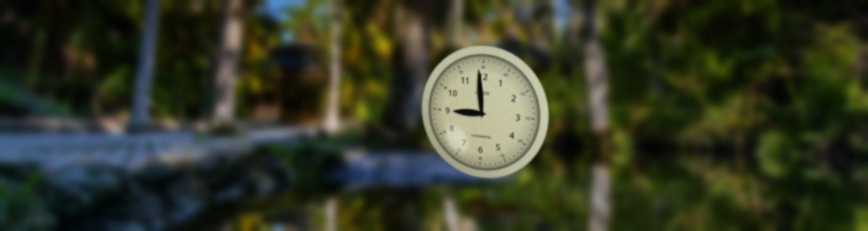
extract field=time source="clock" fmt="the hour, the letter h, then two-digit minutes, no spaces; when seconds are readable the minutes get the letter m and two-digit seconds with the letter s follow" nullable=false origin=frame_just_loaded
8h59
